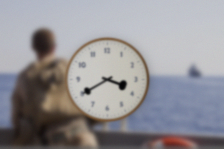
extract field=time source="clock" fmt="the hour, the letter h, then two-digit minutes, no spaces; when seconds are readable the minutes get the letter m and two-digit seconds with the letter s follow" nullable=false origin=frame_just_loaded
3h40
